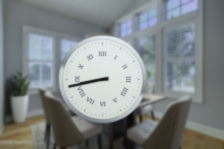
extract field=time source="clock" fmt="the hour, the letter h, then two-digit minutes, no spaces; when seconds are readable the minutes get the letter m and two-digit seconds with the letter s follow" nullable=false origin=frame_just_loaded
8h43
